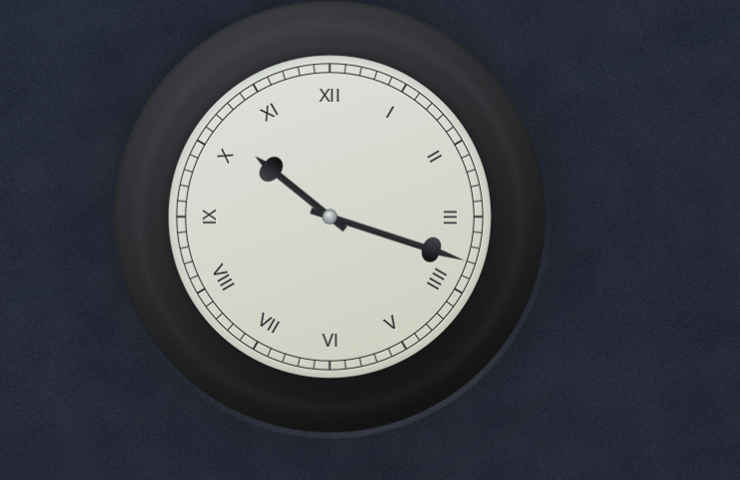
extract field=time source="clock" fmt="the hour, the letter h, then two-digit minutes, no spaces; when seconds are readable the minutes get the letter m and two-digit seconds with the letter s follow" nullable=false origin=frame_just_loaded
10h18
